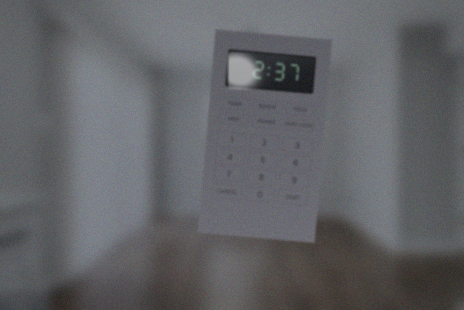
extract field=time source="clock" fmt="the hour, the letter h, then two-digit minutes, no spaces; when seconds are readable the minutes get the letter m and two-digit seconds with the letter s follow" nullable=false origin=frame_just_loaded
2h37
